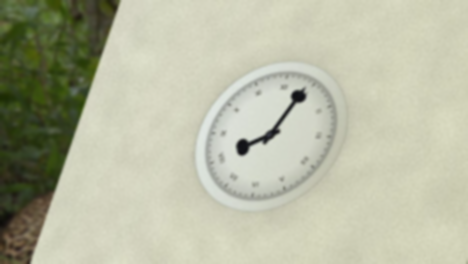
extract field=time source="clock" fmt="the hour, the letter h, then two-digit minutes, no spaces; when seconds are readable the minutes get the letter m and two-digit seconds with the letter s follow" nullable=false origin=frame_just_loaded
8h04
